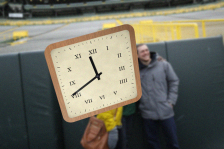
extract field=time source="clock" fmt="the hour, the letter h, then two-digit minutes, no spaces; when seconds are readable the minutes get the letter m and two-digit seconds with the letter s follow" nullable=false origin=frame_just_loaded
11h41
